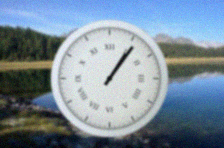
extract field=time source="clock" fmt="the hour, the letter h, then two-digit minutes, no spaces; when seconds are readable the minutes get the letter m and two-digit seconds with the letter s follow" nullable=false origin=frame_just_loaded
1h06
